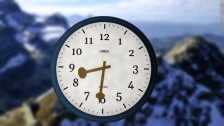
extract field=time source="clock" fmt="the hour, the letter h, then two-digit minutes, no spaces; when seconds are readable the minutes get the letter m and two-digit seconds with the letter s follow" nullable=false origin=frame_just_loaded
8h31
